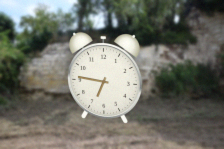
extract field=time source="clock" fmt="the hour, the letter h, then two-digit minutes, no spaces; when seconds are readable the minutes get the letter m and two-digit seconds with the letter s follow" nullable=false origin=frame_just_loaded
6h46
